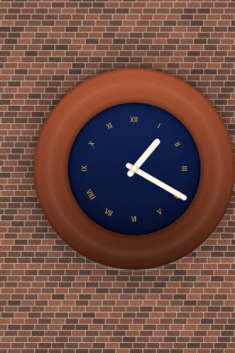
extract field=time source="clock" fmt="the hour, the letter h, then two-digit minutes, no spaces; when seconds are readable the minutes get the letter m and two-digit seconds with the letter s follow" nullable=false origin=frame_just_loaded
1h20
